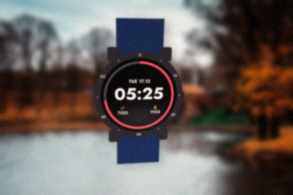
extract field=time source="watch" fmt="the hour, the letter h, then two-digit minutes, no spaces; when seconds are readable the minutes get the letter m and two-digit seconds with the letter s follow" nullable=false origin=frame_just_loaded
5h25
